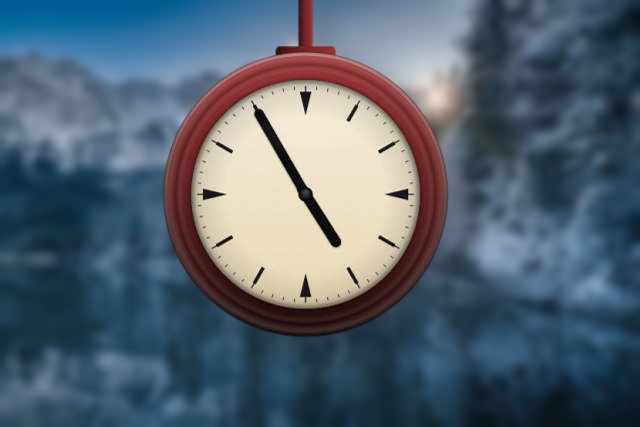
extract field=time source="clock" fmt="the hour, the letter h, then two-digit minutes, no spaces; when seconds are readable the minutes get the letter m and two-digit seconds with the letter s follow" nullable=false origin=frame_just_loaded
4h55
